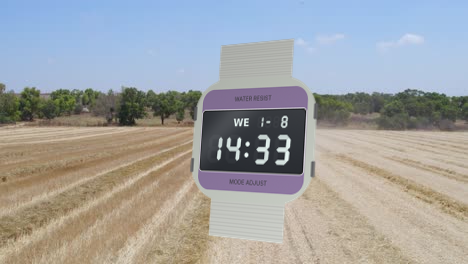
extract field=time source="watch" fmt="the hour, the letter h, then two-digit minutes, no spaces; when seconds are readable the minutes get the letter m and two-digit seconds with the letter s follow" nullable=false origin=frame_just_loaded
14h33
